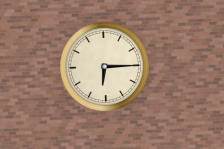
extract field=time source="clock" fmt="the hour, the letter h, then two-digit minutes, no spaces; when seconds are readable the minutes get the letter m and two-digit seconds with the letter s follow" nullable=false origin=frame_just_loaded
6h15
